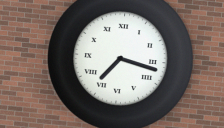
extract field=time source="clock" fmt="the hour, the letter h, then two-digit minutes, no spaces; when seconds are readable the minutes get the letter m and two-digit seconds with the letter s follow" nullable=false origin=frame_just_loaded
7h17
